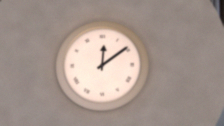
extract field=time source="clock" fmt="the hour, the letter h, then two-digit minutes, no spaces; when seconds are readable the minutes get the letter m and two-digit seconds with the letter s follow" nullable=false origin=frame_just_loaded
12h09
